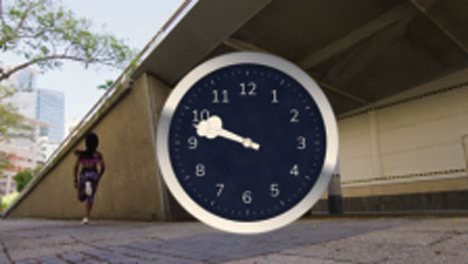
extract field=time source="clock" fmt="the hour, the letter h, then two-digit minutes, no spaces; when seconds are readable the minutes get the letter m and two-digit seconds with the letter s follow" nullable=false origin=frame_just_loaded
9h48
